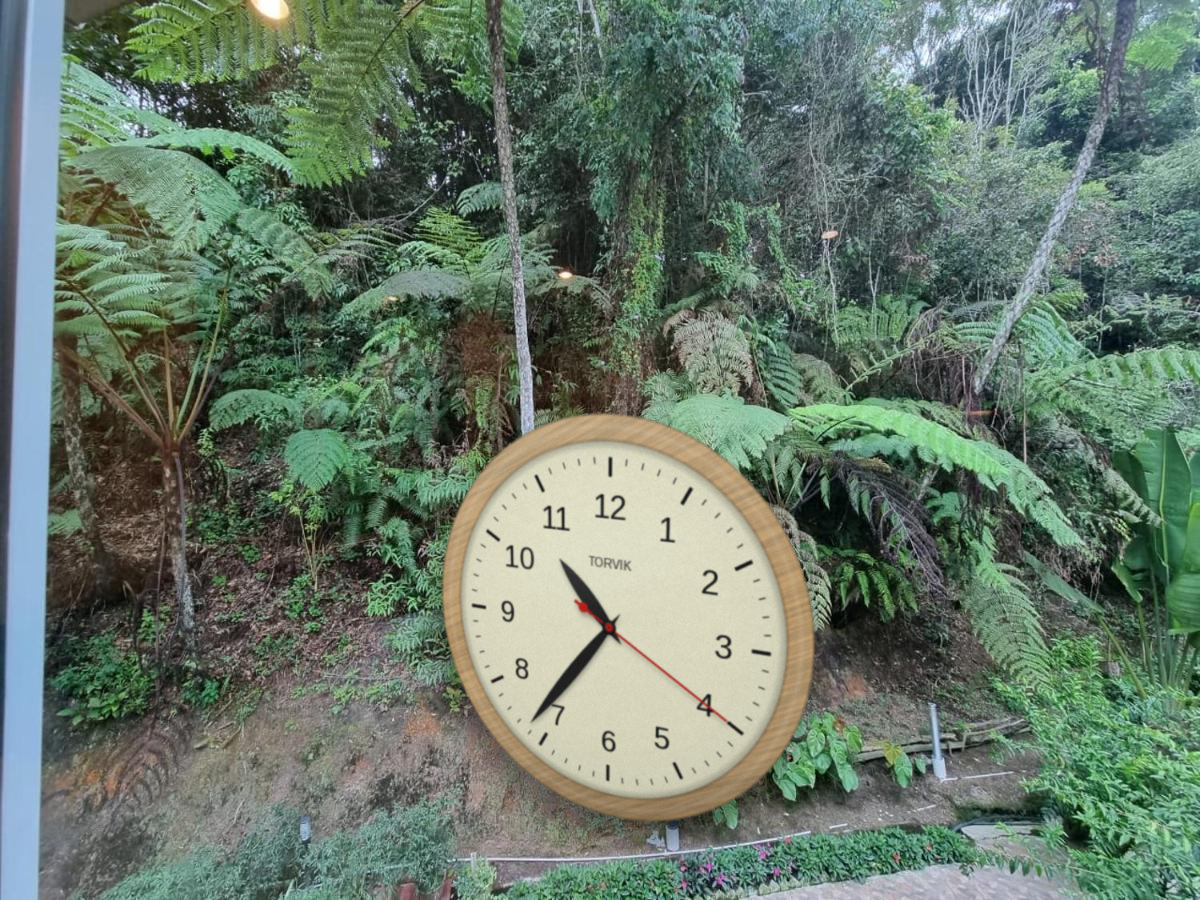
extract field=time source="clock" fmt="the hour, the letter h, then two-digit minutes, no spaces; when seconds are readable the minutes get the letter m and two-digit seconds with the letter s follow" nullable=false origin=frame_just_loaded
10h36m20s
